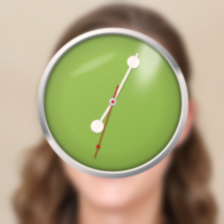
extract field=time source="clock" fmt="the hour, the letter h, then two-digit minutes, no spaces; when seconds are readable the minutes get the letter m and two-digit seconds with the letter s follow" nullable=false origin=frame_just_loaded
7h04m33s
